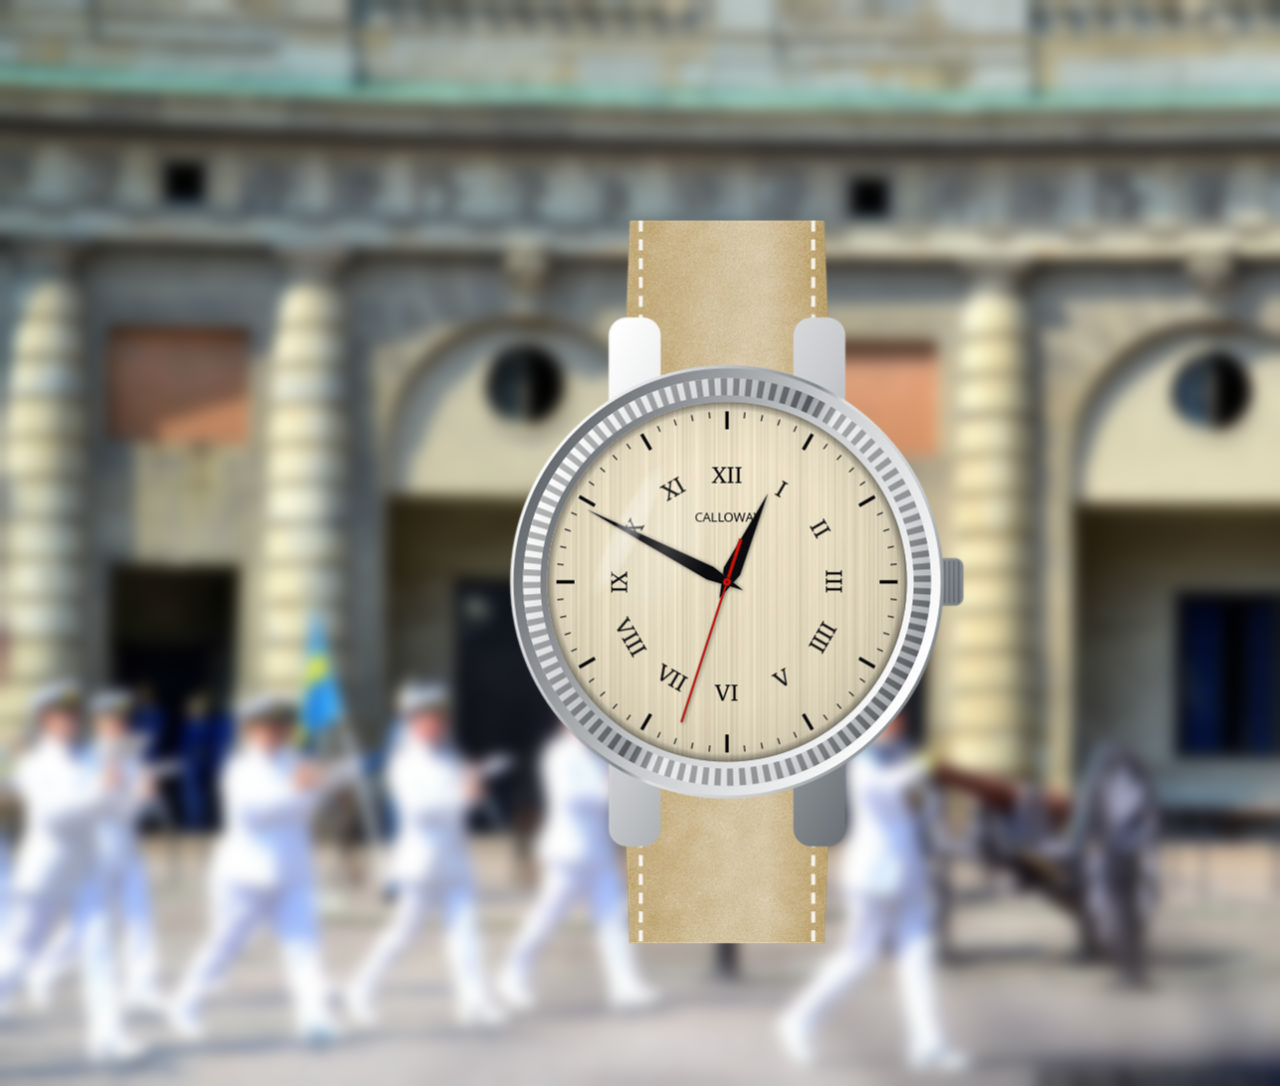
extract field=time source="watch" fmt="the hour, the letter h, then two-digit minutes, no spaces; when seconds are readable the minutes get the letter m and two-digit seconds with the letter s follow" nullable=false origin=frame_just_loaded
12h49m33s
